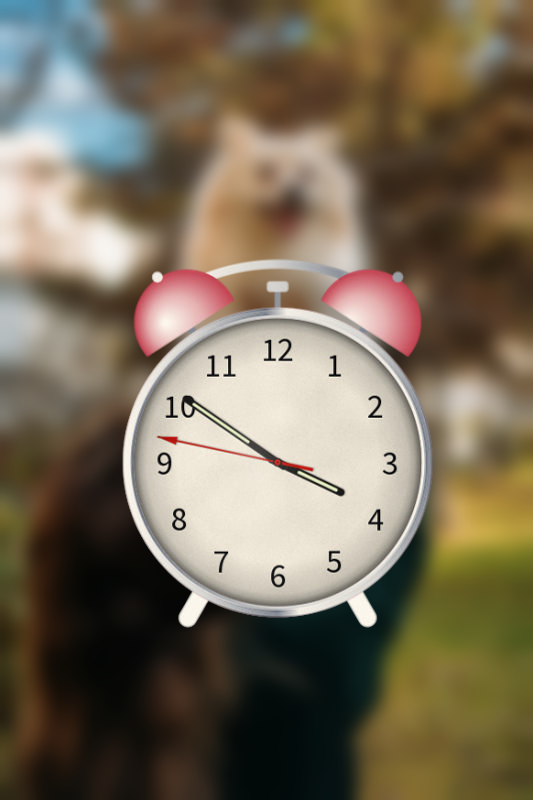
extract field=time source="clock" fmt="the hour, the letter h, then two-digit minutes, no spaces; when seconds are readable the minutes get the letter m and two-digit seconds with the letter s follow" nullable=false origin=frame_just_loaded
3h50m47s
